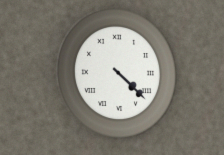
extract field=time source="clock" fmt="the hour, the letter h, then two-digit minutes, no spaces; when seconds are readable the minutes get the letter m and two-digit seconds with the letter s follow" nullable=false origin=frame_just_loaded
4h22
